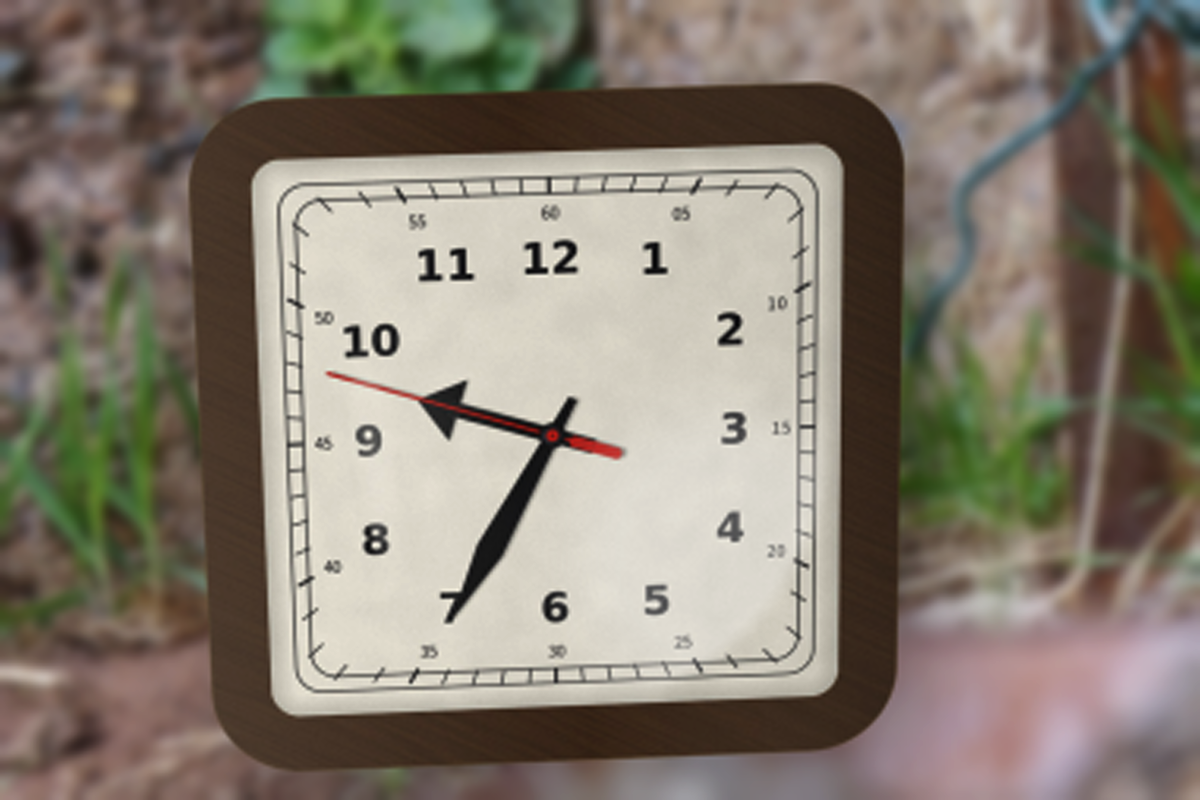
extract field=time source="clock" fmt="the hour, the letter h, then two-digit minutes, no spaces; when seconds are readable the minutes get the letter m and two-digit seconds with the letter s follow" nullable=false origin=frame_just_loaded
9h34m48s
